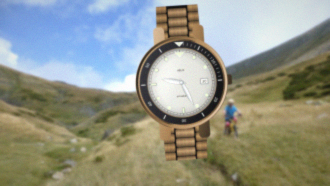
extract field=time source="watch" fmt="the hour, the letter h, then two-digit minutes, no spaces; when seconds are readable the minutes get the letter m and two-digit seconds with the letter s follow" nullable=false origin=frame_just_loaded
9h26
